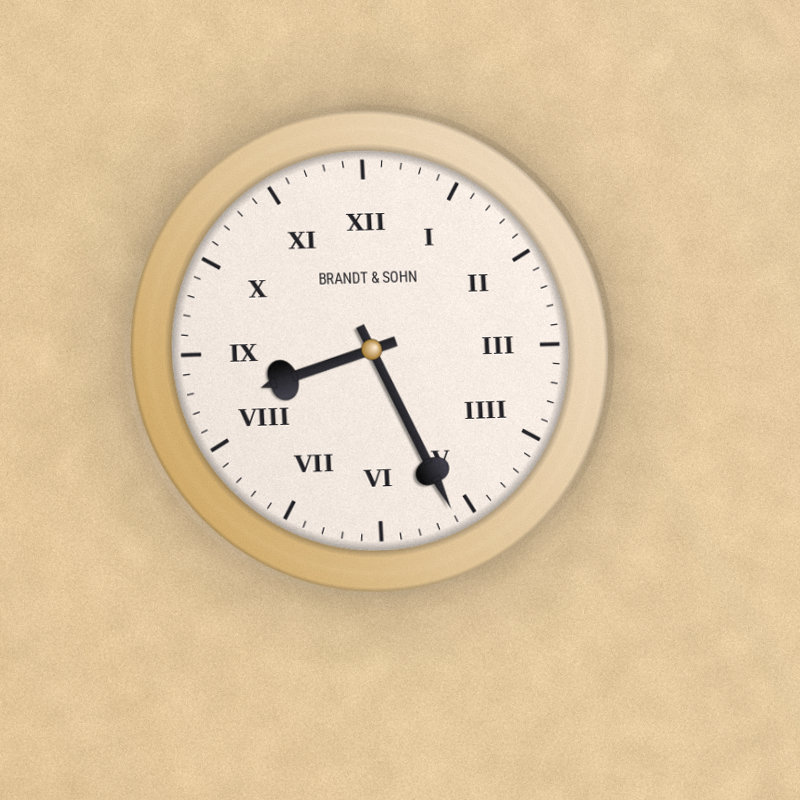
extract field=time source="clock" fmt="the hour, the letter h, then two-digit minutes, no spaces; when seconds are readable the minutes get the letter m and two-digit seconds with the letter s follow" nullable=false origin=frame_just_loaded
8h26
